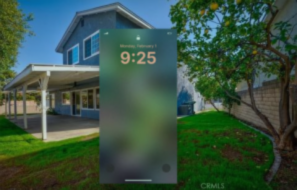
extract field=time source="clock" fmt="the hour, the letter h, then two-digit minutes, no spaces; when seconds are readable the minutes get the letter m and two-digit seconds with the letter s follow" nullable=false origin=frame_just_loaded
9h25
